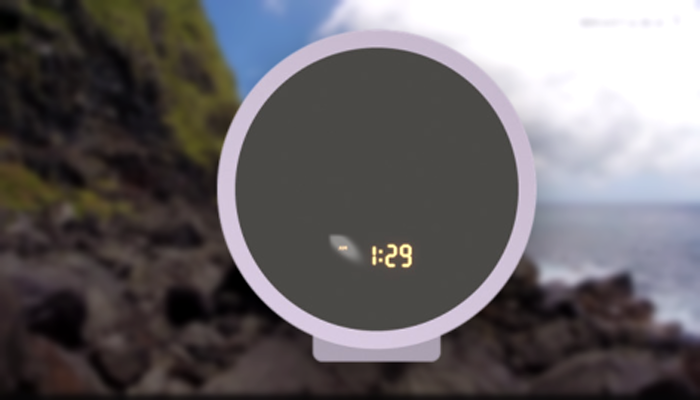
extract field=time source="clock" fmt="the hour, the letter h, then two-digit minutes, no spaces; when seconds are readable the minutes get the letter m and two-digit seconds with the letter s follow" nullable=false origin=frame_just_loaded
1h29
